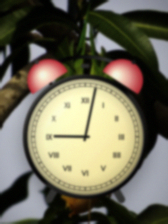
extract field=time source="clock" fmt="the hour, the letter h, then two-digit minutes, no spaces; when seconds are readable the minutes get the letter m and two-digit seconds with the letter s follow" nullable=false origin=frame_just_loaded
9h02
